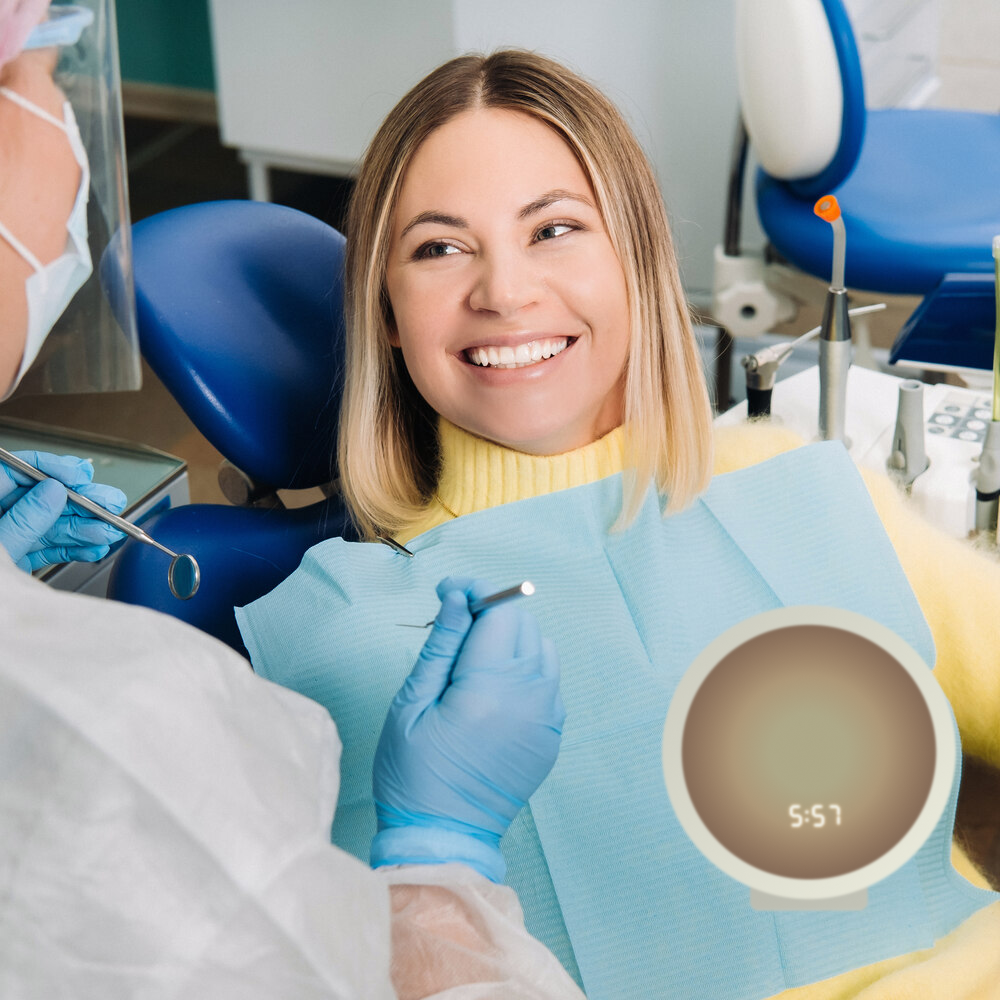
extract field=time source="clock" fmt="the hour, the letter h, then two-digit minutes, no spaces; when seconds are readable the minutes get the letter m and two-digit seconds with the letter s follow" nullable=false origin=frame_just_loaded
5h57
